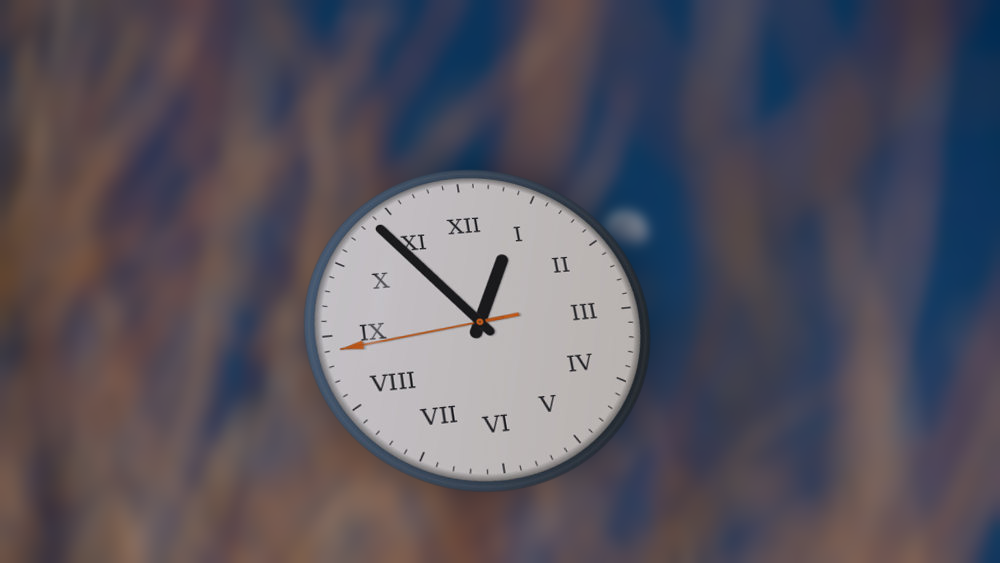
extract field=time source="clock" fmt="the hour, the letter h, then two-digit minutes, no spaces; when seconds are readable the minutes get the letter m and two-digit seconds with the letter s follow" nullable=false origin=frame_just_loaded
12h53m44s
